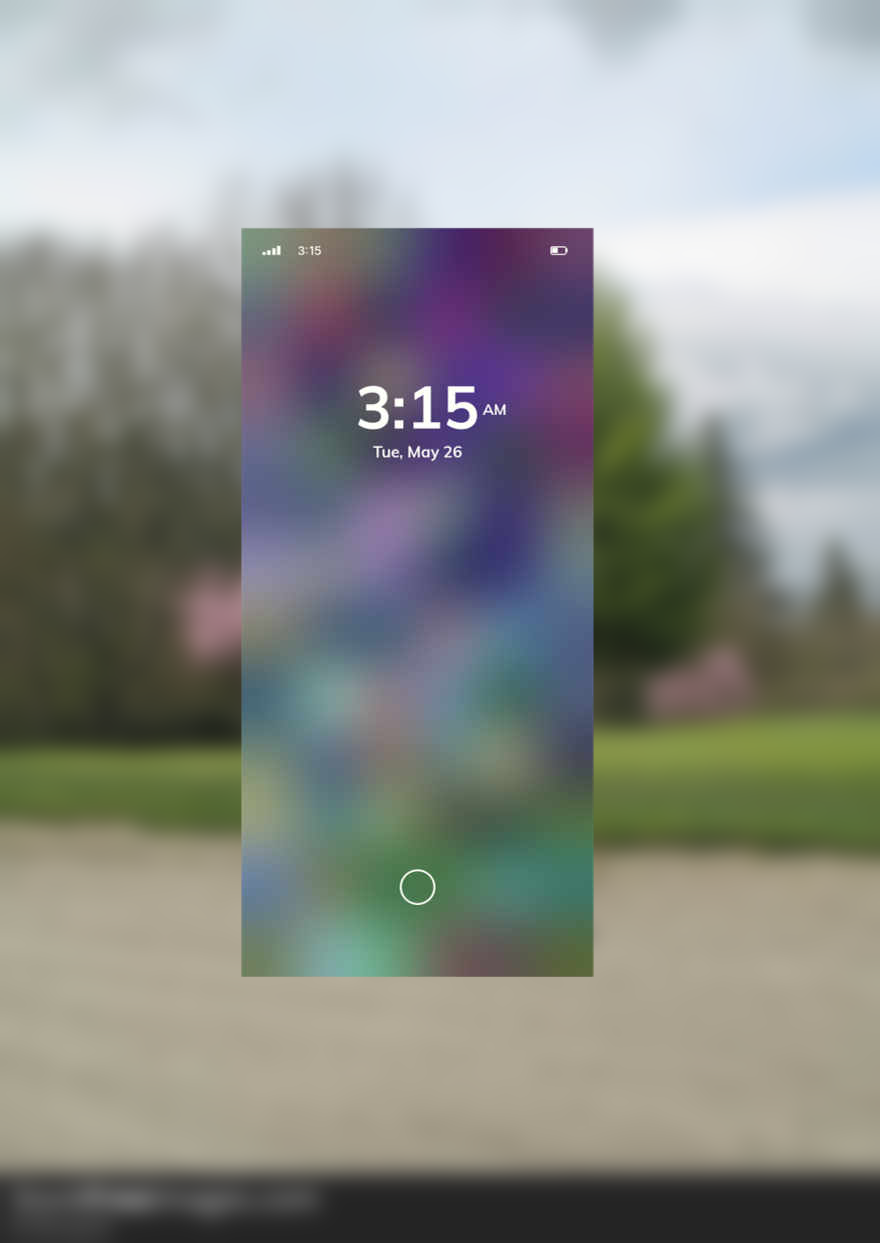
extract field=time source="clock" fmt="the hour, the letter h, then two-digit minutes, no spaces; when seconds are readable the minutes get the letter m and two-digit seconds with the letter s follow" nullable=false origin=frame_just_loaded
3h15
